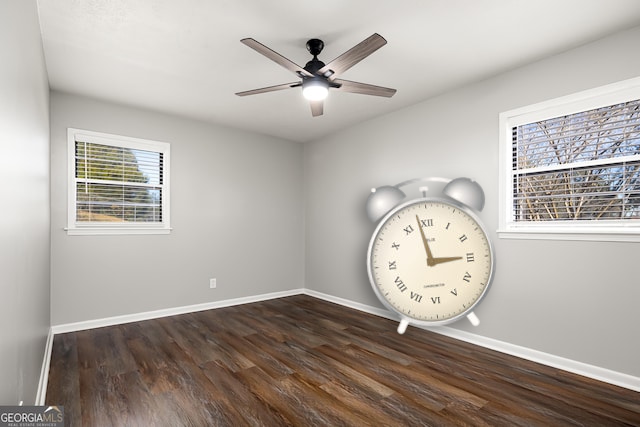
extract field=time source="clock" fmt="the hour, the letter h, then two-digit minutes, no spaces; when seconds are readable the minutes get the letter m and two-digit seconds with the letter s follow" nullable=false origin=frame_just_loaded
2h58
